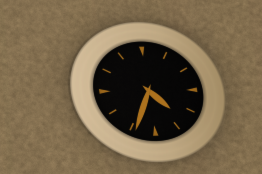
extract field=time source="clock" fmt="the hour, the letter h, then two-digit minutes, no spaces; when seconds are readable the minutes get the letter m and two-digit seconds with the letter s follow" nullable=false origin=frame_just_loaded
4h34
